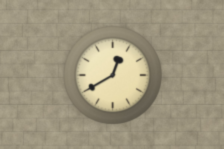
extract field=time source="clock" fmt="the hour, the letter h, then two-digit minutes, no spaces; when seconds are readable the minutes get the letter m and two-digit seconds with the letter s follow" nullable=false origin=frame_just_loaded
12h40
